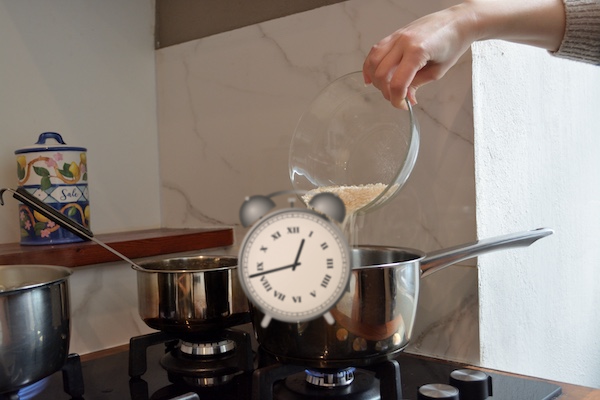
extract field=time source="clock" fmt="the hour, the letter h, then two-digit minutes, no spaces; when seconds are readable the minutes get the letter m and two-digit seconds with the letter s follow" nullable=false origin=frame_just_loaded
12h43
